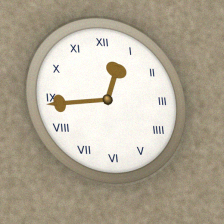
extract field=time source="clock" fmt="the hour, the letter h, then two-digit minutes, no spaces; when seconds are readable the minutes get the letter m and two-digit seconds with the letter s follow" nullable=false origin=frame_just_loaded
12h44
